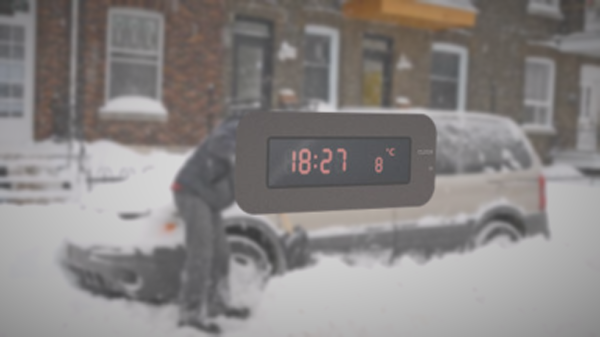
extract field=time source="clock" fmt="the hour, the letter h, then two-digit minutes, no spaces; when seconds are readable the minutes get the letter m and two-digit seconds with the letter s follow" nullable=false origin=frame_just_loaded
18h27
